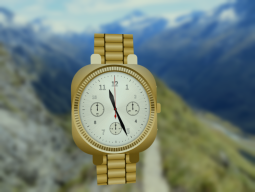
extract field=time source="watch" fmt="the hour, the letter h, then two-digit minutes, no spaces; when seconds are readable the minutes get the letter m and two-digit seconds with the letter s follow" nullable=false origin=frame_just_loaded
11h26
